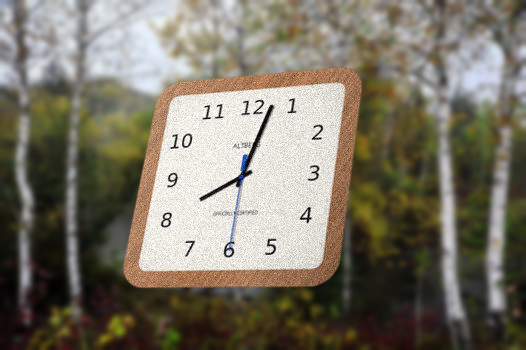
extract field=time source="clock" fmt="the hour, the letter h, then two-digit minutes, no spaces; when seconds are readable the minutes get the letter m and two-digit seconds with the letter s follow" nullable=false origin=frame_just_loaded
8h02m30s
